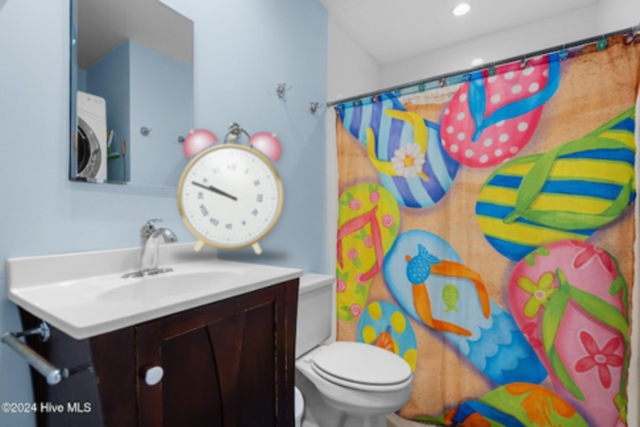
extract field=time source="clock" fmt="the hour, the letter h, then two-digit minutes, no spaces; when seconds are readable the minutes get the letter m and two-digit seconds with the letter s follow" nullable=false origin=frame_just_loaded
9h48
